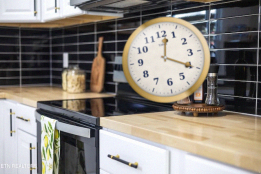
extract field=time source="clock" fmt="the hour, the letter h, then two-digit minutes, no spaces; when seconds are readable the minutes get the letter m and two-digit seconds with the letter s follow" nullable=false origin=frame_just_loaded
12h20
